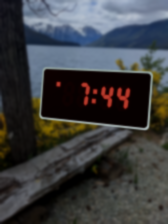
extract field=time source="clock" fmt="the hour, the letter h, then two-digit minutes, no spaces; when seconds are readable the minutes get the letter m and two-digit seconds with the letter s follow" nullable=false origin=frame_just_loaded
7h44
